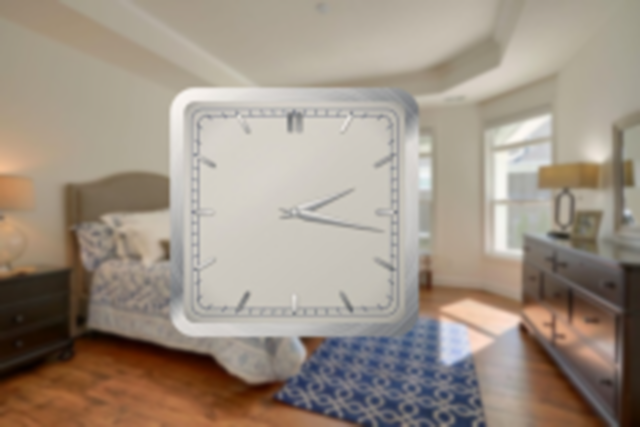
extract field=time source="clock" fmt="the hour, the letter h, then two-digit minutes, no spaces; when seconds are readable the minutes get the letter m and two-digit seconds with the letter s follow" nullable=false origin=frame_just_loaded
2h17
